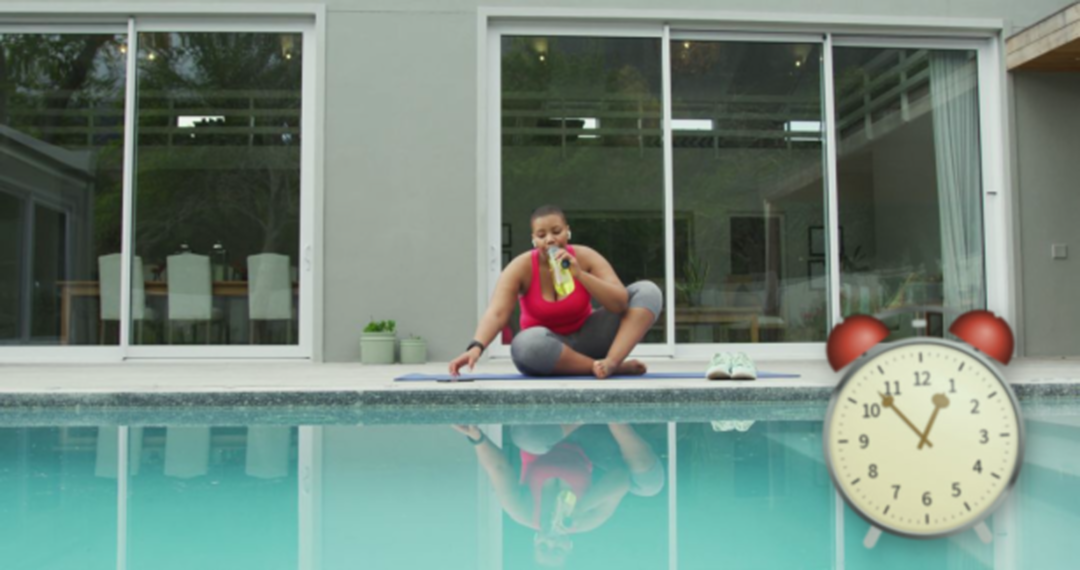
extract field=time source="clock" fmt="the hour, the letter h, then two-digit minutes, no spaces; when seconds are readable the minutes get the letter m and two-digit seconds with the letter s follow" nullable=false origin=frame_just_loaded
12h53
